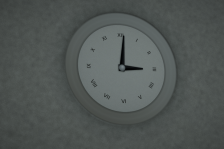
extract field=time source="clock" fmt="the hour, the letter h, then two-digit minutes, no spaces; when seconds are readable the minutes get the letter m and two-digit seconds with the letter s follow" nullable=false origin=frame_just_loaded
3h01
